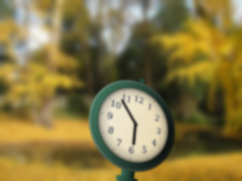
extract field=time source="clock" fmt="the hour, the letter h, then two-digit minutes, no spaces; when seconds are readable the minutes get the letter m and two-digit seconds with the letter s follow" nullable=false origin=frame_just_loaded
5h53
